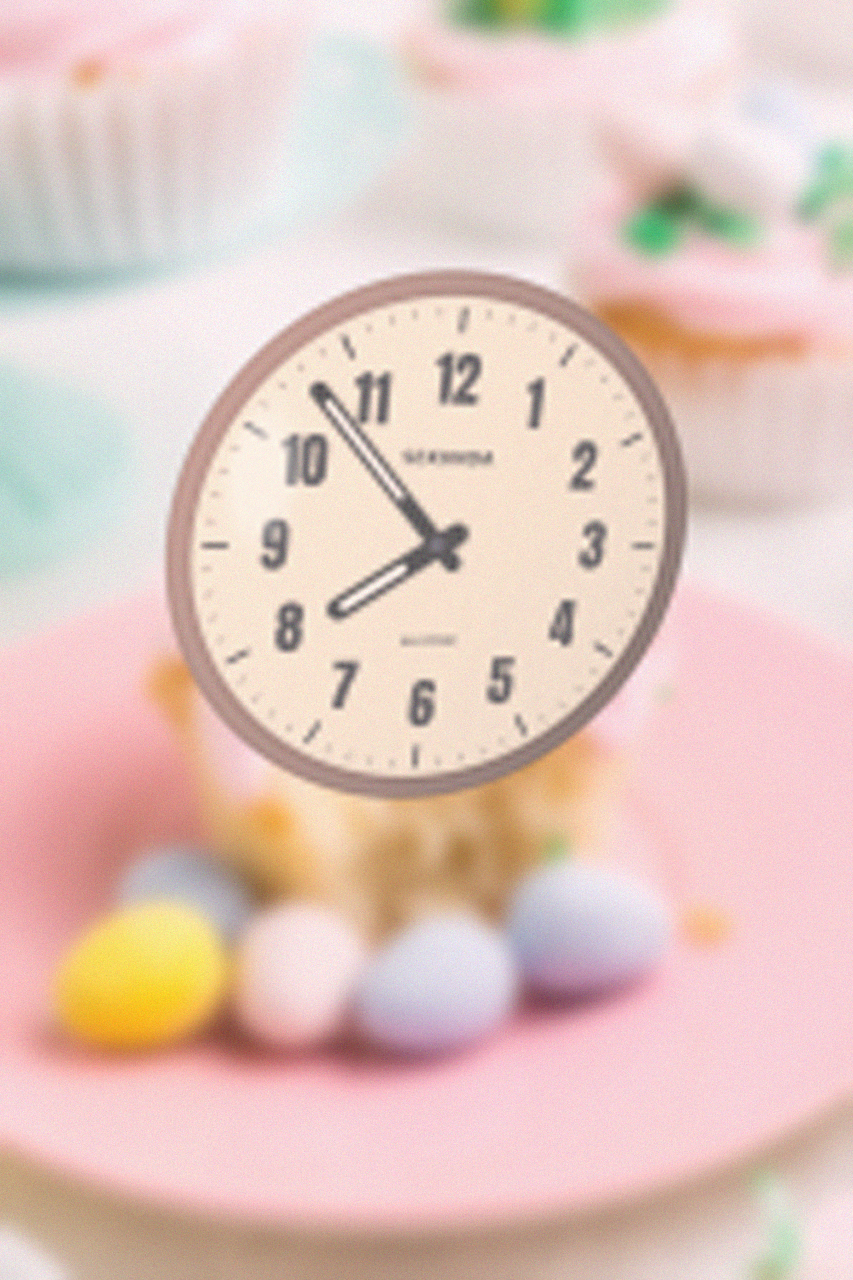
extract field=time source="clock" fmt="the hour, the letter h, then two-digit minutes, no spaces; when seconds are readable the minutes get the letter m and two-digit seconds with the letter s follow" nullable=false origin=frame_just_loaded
7h53
